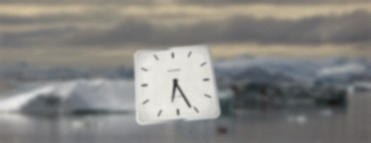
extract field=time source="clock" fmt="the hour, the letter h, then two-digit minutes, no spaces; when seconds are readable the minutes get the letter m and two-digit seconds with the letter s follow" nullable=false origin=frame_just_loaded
6h26
